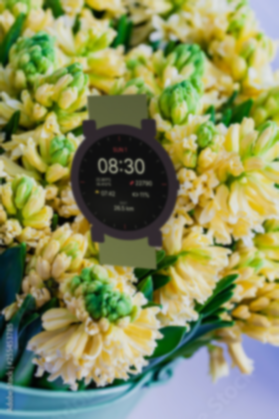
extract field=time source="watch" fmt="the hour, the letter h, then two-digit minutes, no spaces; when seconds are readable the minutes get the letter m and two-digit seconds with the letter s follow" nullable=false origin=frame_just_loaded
8h30
